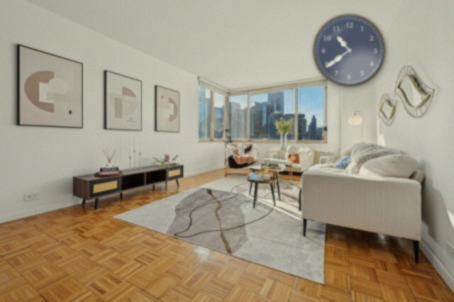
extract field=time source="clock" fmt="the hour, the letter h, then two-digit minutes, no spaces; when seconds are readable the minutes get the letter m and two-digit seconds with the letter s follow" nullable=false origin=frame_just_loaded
10h39
